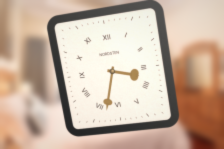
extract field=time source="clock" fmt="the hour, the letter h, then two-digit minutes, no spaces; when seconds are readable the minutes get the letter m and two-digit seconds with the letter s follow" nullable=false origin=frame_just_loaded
3h33
